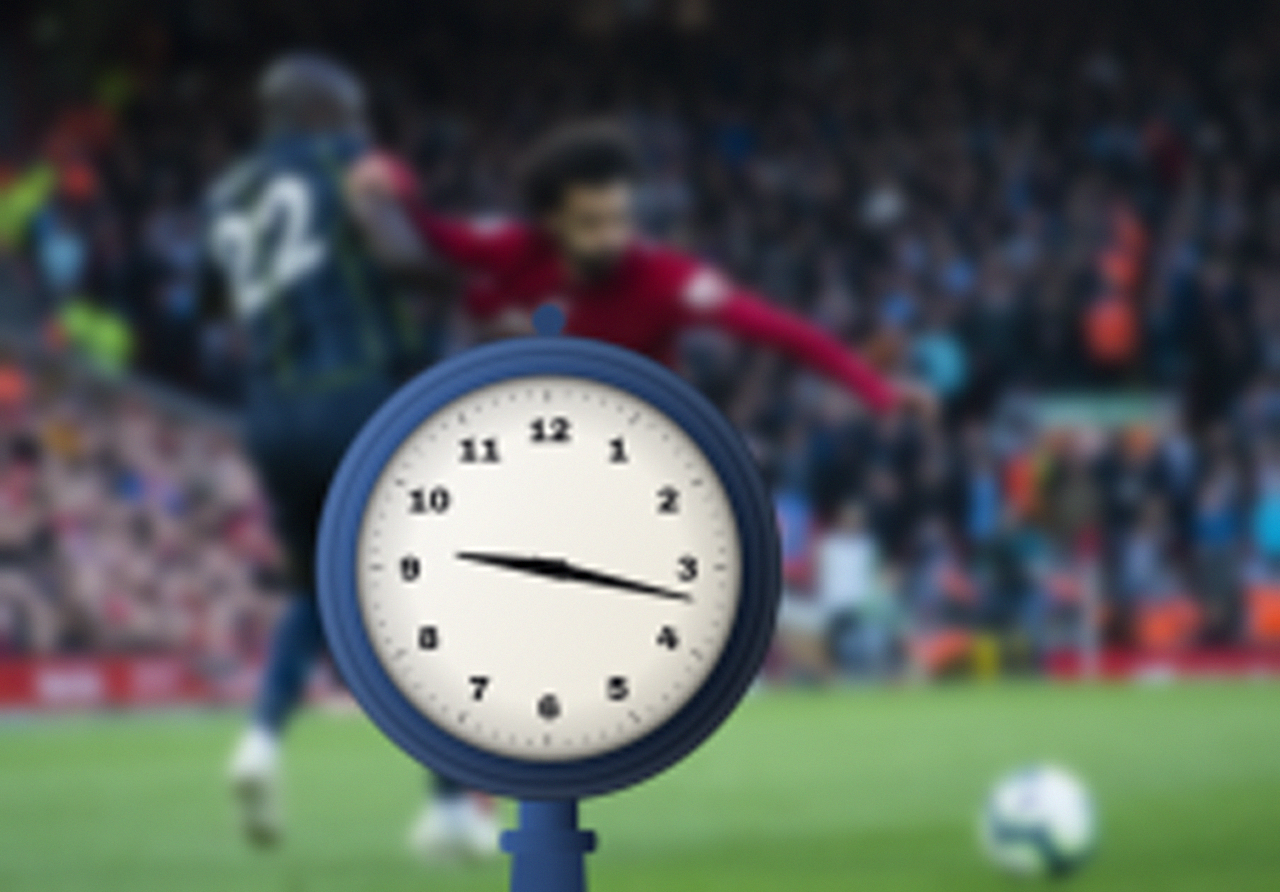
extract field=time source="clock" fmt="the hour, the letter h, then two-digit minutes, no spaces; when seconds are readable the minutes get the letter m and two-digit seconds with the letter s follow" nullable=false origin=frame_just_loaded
9h17
